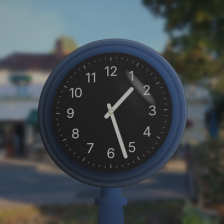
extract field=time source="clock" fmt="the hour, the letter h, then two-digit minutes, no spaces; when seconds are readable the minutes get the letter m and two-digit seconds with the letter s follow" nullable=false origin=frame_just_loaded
1h27
